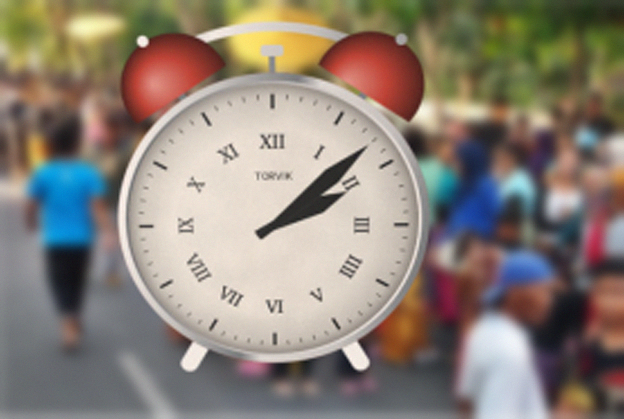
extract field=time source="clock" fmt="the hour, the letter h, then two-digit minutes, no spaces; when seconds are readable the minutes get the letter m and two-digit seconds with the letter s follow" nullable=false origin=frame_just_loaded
2h08
